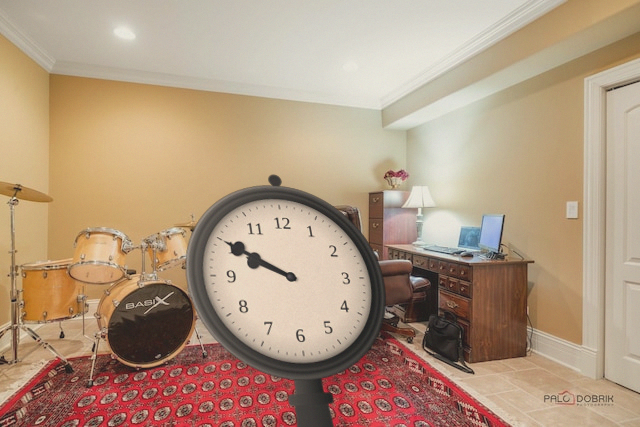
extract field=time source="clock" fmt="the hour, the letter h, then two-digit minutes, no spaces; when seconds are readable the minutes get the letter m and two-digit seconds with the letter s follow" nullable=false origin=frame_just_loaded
9h50
